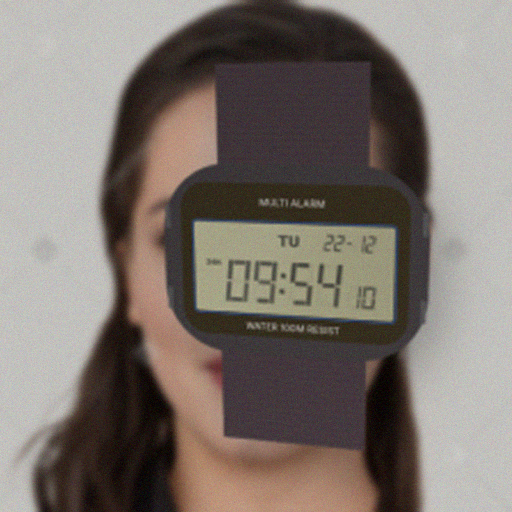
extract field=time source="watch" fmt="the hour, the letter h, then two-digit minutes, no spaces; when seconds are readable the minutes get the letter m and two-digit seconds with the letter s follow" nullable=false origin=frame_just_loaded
9h54m10s
